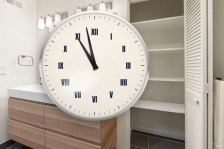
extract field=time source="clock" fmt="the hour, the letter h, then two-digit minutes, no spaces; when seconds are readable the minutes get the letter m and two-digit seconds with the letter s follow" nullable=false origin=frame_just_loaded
10h58
